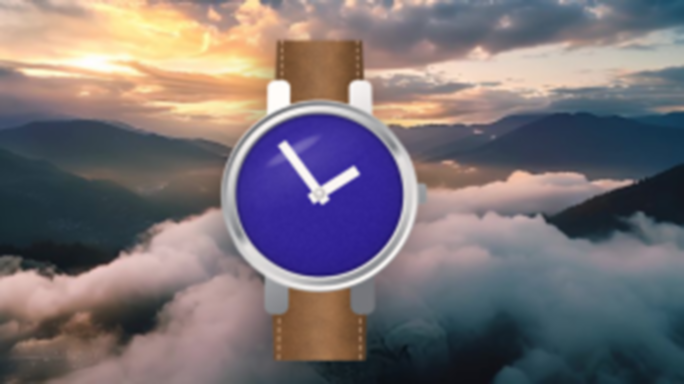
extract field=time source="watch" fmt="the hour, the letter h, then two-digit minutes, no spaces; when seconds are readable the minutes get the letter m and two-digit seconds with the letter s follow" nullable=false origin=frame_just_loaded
1h54
